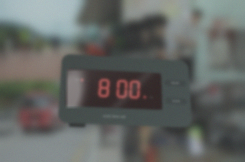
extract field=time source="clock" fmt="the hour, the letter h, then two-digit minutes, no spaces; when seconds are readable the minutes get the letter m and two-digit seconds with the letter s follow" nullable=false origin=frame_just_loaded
8h00
